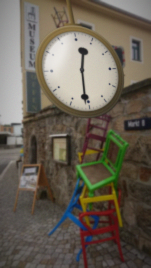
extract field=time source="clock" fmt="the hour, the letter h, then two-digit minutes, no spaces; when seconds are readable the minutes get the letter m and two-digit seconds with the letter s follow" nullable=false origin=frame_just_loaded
12h31
